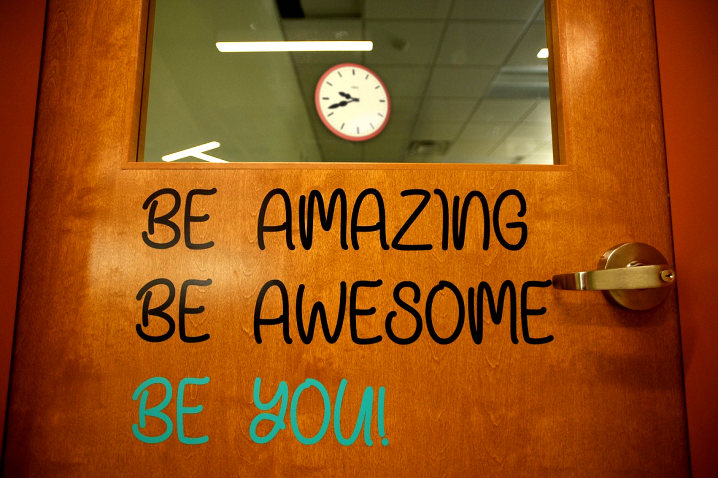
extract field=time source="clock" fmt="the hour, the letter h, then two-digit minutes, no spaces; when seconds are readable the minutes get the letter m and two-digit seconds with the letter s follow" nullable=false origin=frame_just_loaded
9h42
